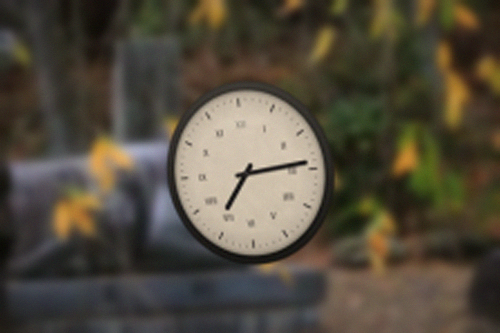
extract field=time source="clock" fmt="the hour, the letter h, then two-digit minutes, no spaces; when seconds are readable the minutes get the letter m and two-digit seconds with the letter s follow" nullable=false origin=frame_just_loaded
7h14
